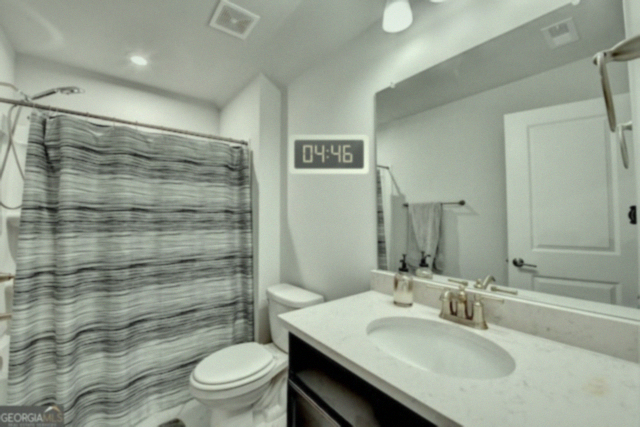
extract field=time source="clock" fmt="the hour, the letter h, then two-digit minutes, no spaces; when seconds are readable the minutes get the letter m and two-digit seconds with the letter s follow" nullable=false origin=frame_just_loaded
4h46
